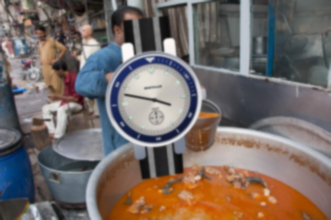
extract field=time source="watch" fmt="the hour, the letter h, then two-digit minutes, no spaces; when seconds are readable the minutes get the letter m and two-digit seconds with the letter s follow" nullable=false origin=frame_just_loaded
3h48
